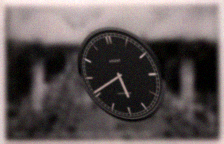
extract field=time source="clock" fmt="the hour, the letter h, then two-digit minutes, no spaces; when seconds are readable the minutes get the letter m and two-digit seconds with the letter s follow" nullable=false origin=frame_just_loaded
5h41
